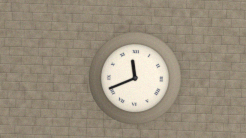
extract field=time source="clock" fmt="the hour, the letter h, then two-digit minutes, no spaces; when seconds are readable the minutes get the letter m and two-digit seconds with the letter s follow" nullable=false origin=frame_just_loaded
11h41
